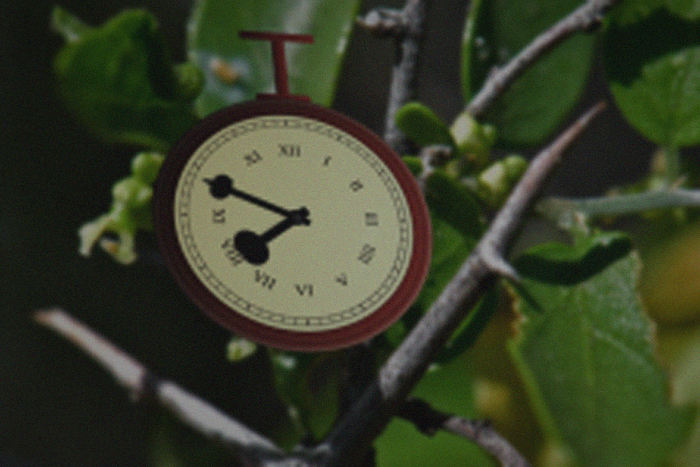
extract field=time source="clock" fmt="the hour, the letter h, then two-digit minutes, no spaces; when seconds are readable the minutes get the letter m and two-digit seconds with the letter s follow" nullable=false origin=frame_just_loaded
7h49
